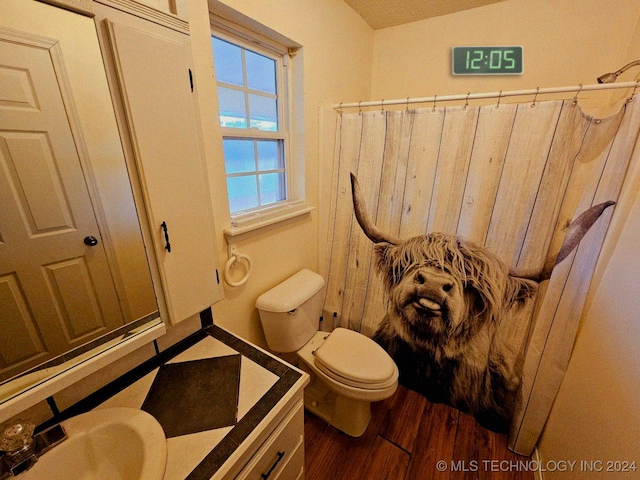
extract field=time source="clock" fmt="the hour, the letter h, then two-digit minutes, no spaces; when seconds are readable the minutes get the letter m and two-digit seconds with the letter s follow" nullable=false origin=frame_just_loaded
12h05
